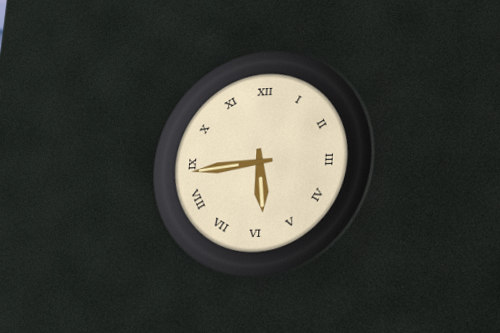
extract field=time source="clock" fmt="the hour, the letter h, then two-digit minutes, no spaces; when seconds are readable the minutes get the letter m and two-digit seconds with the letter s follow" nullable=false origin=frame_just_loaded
5h44
